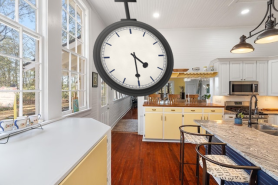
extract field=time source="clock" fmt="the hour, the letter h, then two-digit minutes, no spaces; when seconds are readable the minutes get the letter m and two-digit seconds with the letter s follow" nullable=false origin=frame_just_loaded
4h30
